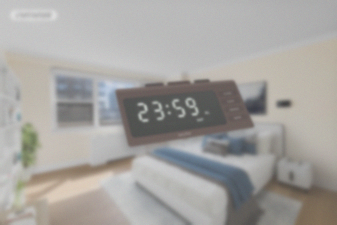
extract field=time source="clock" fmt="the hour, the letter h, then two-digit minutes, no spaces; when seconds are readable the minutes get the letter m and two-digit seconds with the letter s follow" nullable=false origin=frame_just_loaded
23h59
